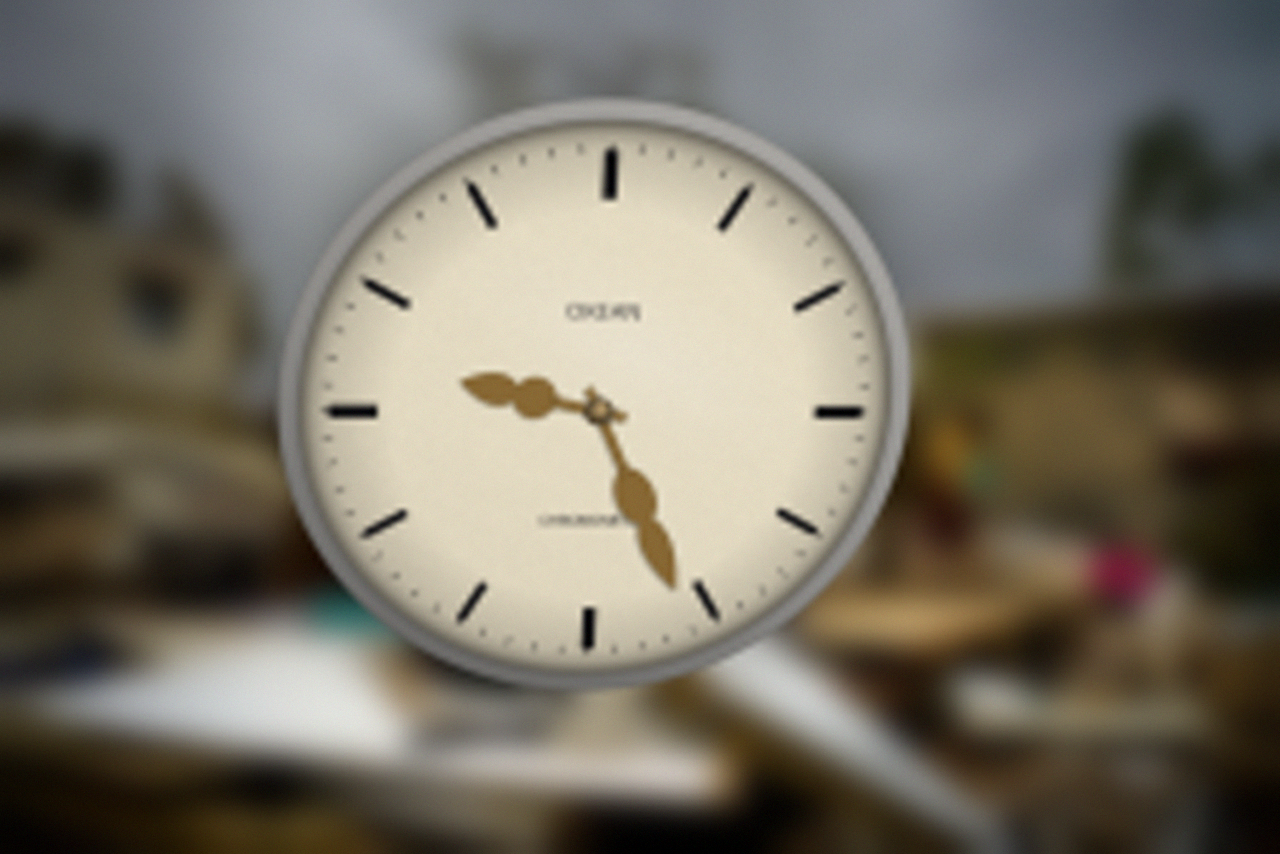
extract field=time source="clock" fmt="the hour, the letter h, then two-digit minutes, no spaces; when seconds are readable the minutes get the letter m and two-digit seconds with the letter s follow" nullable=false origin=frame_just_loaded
9h26
